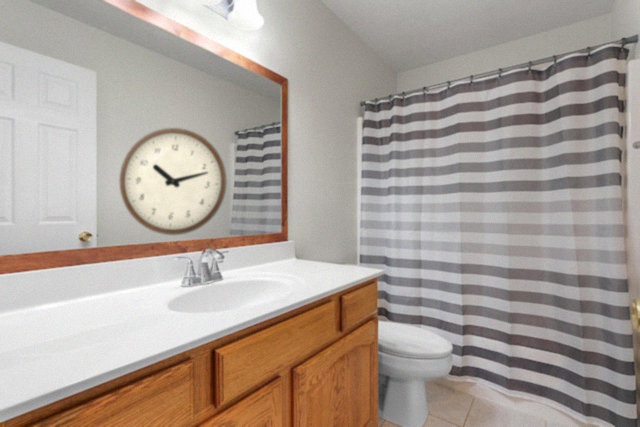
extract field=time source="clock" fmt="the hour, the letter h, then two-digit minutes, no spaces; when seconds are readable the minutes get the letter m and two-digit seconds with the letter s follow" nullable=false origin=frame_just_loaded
10h12
